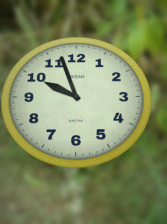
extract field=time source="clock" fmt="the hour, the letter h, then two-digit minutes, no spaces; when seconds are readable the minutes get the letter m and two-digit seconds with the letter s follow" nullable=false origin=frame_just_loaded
9h57
